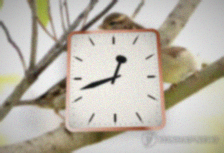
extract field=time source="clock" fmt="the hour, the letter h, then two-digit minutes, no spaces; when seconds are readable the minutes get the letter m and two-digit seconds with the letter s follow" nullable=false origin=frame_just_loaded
12h42
